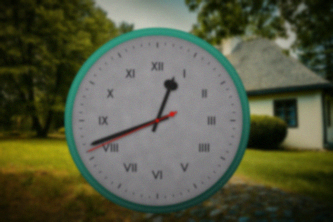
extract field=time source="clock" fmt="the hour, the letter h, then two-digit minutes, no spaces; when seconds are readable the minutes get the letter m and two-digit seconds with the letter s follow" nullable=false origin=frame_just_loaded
12h41m41s
